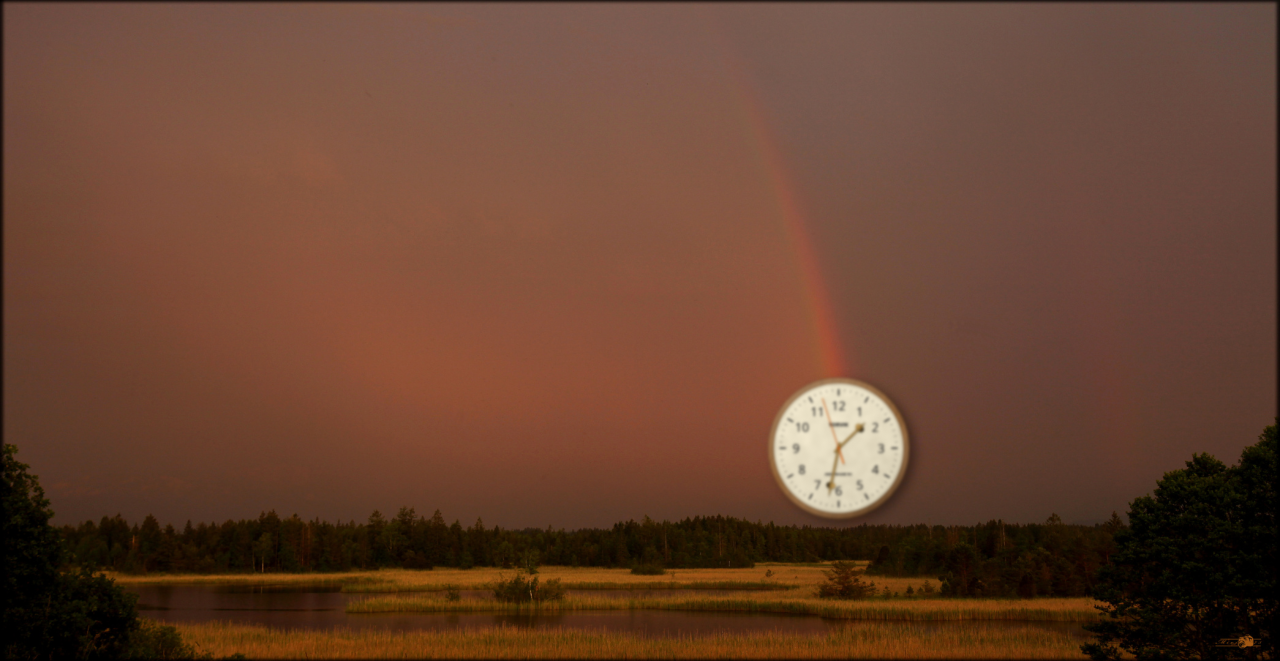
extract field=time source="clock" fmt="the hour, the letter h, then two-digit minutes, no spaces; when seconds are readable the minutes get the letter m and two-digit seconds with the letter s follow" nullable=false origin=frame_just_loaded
1h31m57s
